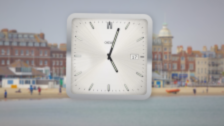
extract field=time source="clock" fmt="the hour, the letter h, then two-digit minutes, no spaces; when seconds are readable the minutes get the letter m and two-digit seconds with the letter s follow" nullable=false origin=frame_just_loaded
5h03
